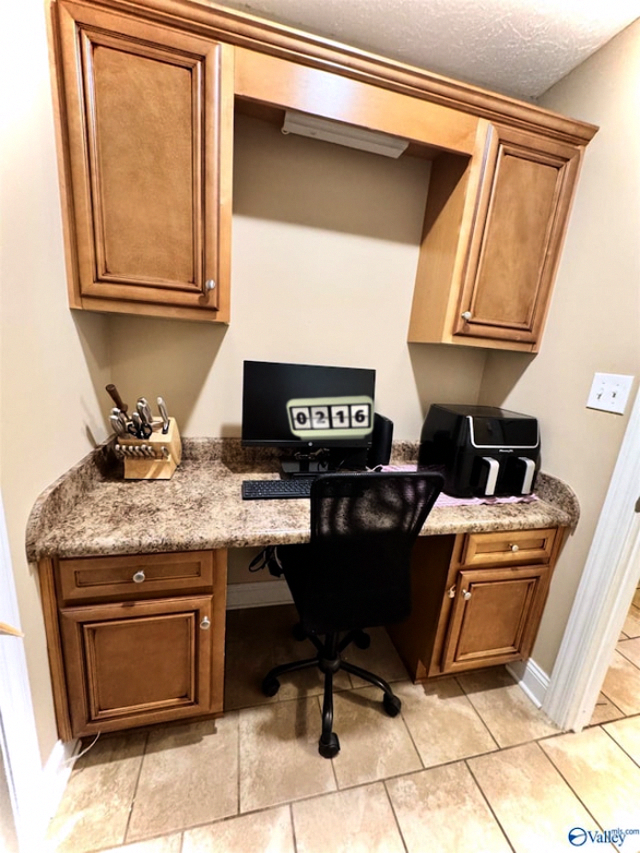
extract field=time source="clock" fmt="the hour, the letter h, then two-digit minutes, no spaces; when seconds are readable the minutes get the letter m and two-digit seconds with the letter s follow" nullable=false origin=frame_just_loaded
2h16
